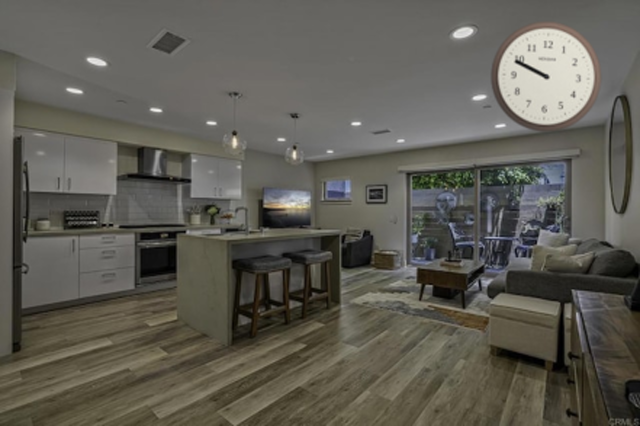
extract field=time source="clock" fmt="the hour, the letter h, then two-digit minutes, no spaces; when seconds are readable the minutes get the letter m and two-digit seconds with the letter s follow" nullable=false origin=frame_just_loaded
9h49
